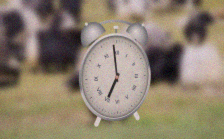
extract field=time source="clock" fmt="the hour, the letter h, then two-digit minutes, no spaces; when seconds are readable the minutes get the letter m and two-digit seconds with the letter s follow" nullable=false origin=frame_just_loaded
6h59
